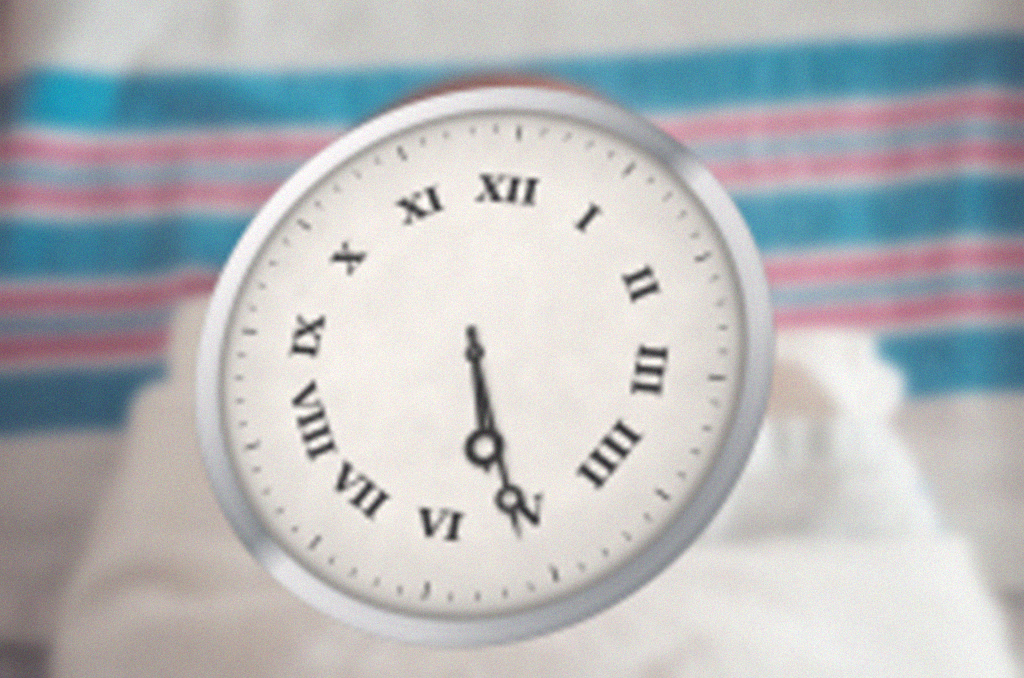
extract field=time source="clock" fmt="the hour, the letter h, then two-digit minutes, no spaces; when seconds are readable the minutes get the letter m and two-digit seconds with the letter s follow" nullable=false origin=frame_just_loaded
5h26
